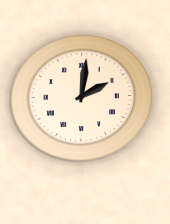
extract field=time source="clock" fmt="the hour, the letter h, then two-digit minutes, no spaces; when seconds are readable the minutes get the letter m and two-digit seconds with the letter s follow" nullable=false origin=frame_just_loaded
2h01
